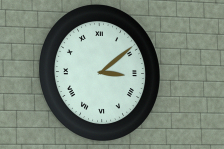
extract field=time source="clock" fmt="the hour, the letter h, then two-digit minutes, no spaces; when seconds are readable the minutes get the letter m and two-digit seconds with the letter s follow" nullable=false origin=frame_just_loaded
3h09
